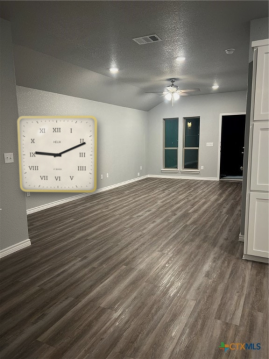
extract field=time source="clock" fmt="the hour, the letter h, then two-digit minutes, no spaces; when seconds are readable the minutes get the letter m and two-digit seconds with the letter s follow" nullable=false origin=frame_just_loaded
9h11
